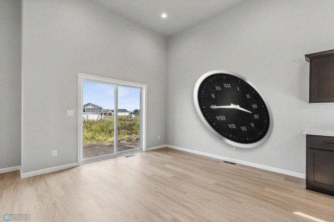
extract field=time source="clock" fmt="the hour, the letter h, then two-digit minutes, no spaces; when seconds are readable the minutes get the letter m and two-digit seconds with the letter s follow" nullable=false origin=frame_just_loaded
3h45
